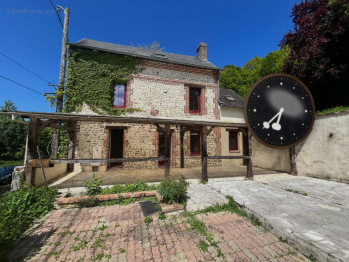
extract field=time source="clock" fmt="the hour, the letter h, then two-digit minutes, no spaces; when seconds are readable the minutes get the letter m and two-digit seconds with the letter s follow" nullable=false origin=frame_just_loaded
6h38
